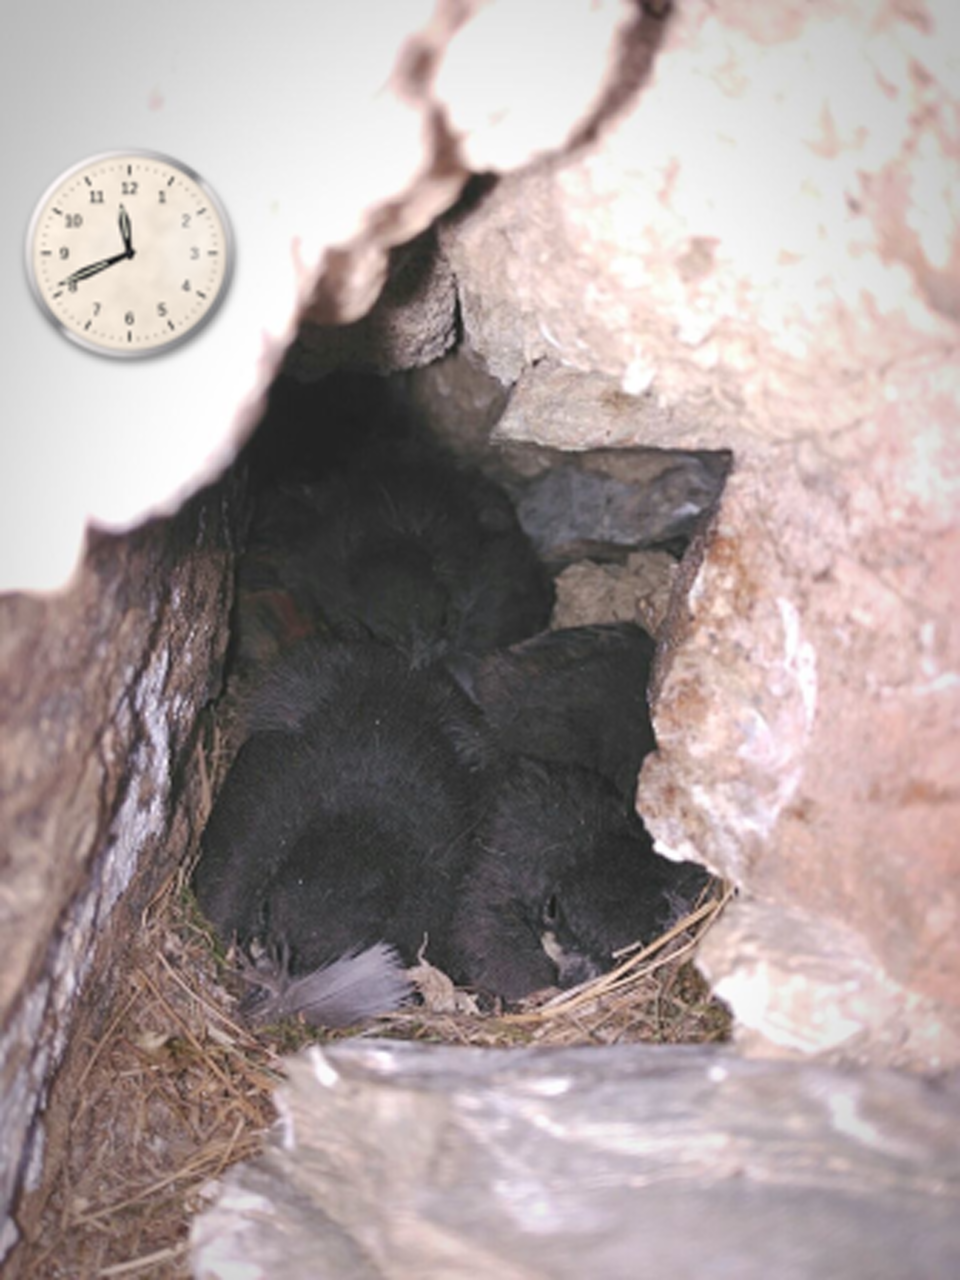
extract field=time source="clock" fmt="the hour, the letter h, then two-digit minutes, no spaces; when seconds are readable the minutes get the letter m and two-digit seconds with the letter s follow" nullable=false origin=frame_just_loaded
11h41
